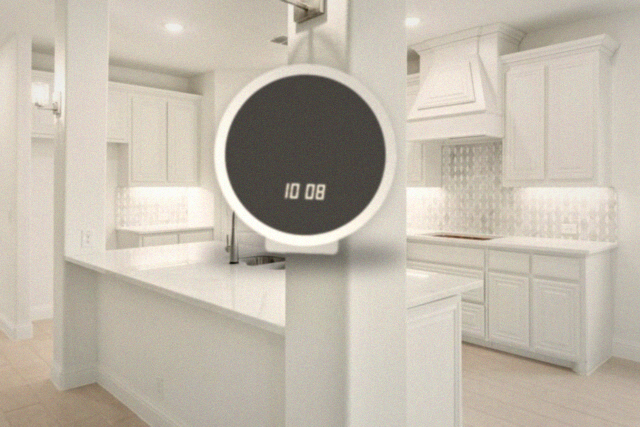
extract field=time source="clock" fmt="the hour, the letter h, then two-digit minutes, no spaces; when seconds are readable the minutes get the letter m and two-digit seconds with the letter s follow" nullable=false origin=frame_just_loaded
10h08
